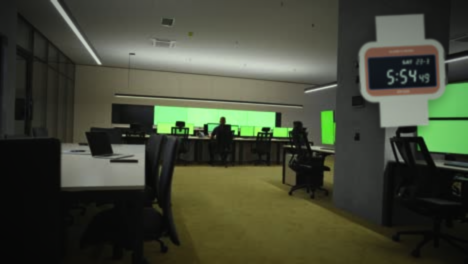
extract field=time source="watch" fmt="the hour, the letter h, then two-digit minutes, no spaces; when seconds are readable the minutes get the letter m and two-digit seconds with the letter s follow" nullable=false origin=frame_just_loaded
5h54
